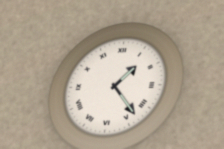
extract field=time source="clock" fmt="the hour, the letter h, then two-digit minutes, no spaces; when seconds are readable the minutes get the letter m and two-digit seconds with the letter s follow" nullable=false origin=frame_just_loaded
1h23
